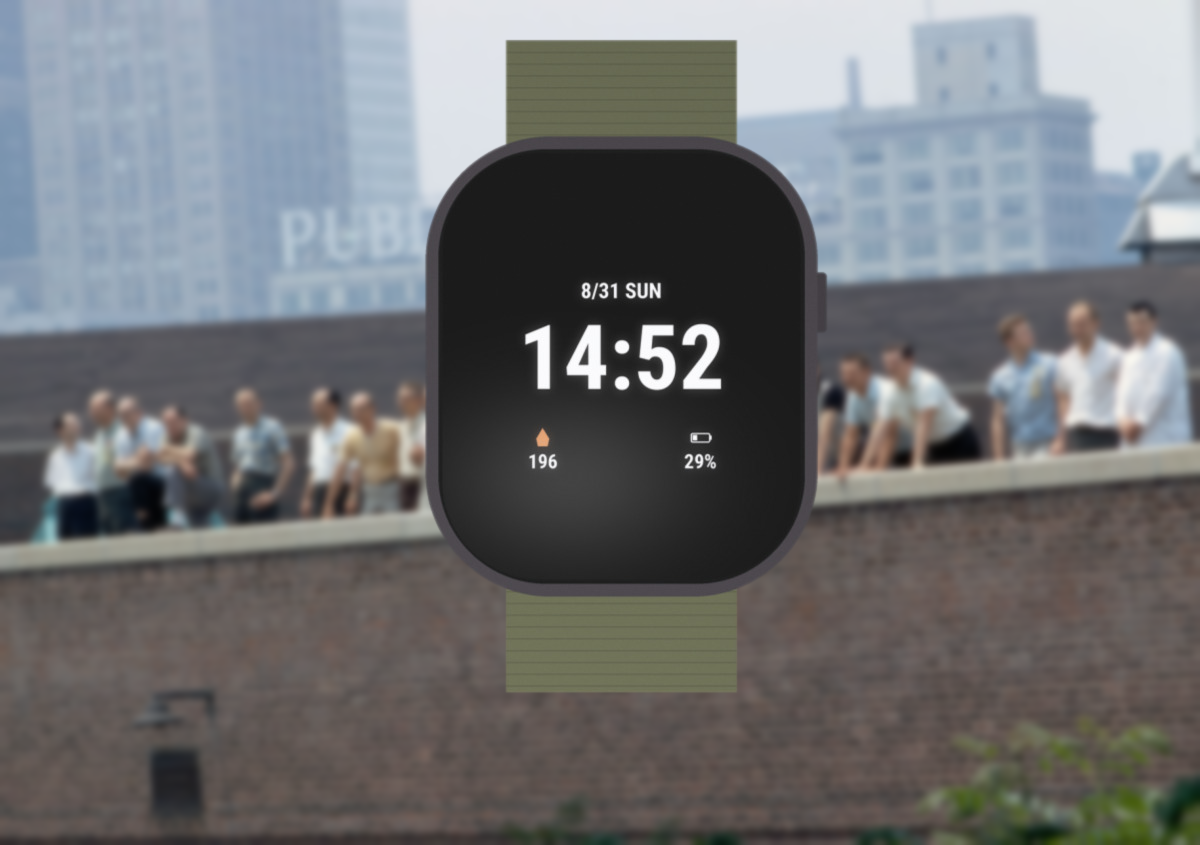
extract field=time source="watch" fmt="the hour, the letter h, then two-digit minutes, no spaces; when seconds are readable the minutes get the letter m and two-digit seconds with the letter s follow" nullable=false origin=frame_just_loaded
14h52
